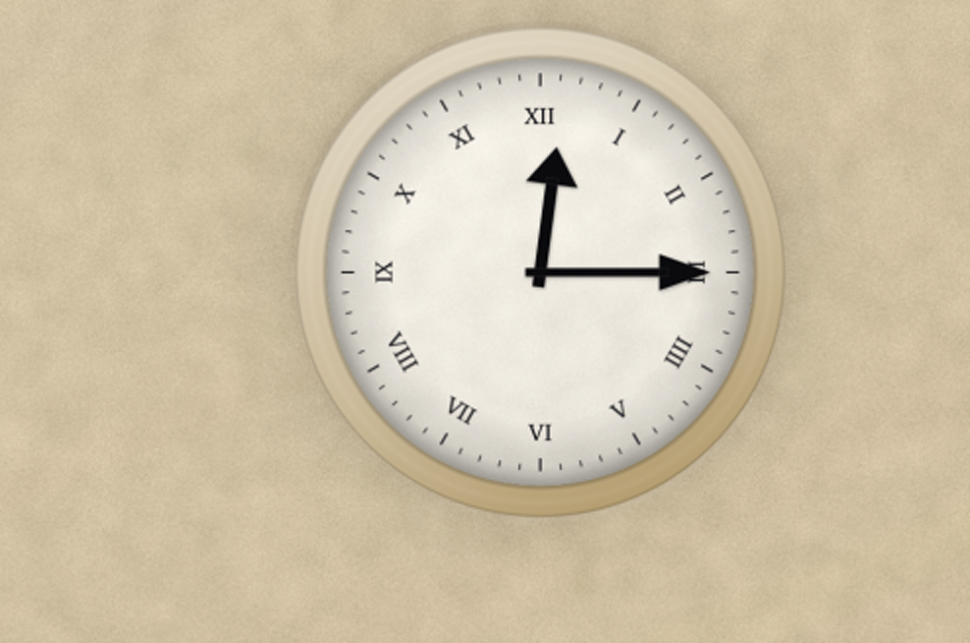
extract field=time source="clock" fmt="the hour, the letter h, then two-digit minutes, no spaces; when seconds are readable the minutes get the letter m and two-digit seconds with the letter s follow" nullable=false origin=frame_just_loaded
12h15
